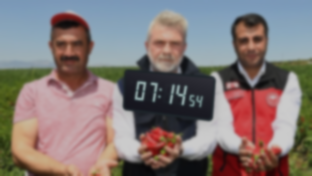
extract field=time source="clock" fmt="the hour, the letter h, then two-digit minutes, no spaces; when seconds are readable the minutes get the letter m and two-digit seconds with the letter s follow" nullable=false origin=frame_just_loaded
7h14
